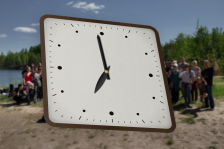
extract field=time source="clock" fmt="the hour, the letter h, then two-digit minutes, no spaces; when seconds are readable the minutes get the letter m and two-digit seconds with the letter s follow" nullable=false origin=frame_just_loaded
6h59
